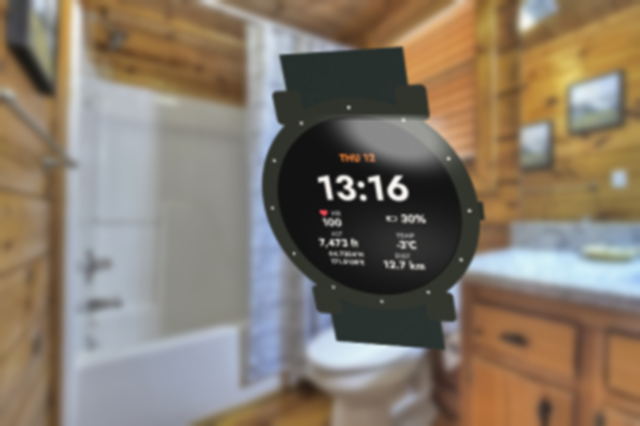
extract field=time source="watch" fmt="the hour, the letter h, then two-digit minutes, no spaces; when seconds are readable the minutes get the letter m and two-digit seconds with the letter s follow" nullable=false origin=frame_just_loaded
13h16
